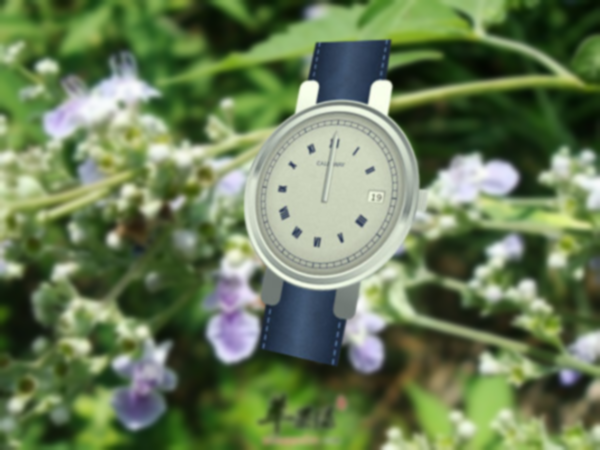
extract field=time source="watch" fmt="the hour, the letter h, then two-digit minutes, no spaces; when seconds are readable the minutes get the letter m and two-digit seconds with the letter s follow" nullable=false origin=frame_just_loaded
12h00
